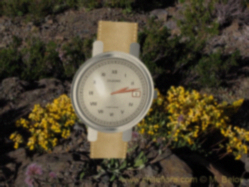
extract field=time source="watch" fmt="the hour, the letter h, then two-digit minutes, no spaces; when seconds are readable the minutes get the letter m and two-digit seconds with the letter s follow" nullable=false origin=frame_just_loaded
2h13
